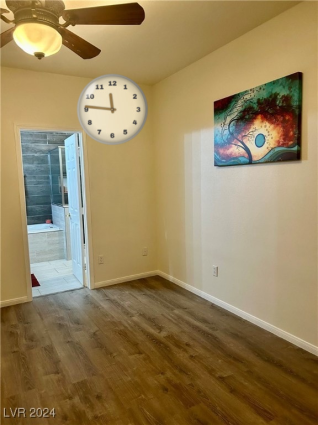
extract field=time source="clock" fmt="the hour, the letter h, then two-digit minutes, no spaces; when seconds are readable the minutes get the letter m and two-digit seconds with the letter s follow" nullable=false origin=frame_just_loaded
11h46
